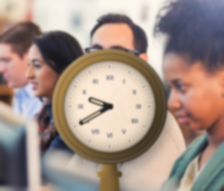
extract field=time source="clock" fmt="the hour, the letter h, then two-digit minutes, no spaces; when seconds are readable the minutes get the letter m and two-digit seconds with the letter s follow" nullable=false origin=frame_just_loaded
9h40
